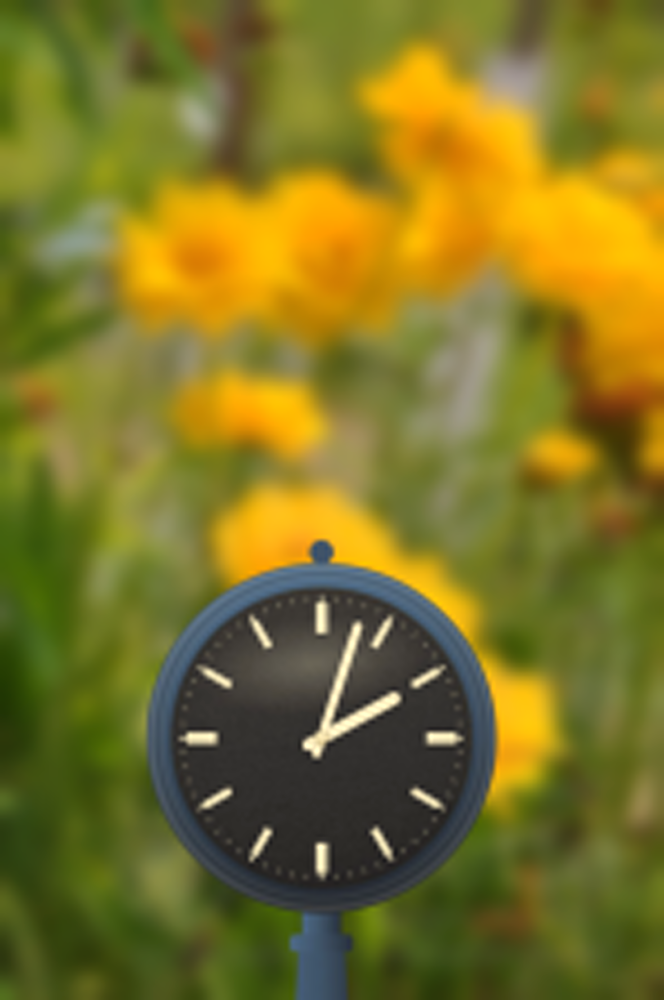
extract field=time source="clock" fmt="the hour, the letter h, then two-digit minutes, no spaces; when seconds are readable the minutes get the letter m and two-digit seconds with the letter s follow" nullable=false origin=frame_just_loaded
2h03
